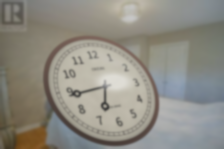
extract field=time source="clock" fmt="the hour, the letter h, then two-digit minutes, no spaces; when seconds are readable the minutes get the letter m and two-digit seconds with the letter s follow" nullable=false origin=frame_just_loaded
6h44
